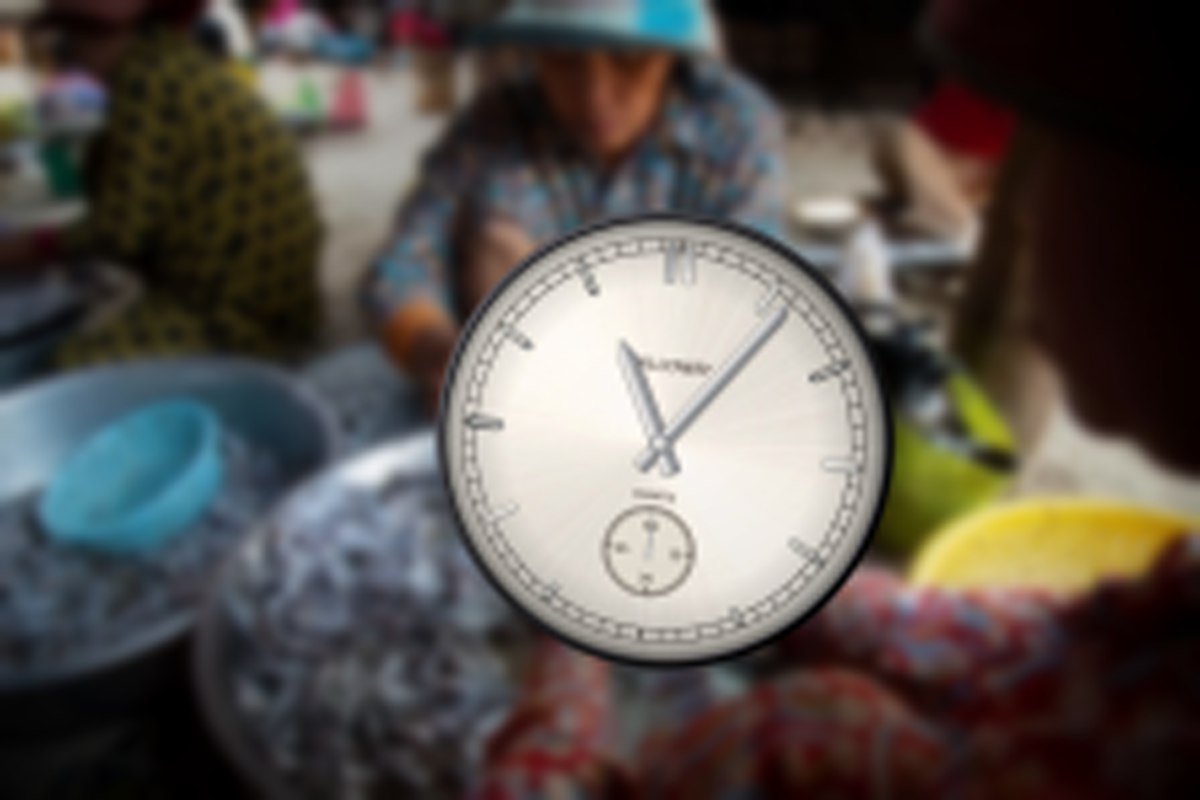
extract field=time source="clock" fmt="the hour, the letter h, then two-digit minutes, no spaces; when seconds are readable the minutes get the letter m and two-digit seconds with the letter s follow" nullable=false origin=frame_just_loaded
11h06
